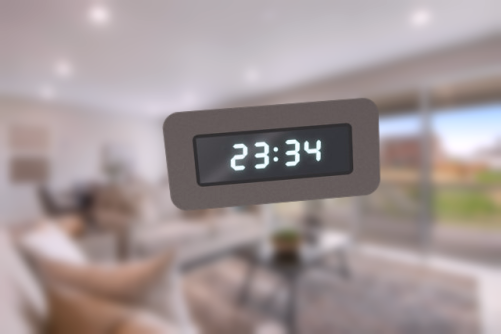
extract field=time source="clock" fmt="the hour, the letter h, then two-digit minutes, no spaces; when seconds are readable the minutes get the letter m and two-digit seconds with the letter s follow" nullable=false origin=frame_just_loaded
23h34
